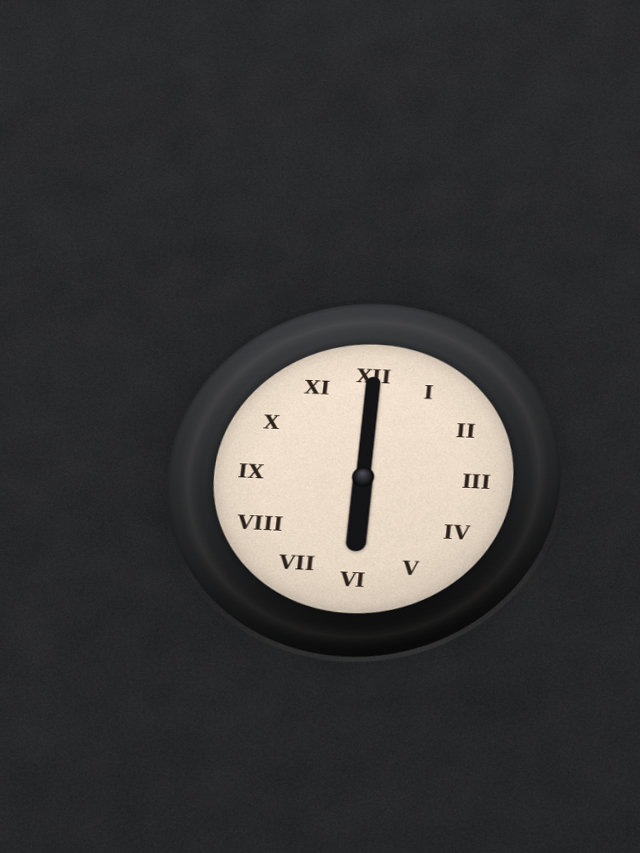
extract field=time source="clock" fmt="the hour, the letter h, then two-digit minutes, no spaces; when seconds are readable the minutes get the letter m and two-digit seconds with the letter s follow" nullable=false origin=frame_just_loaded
6h00
